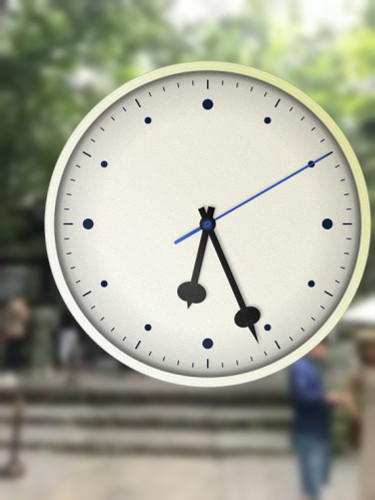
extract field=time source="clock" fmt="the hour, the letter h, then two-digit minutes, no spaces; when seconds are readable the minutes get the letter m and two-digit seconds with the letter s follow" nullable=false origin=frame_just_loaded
6h26m10s
